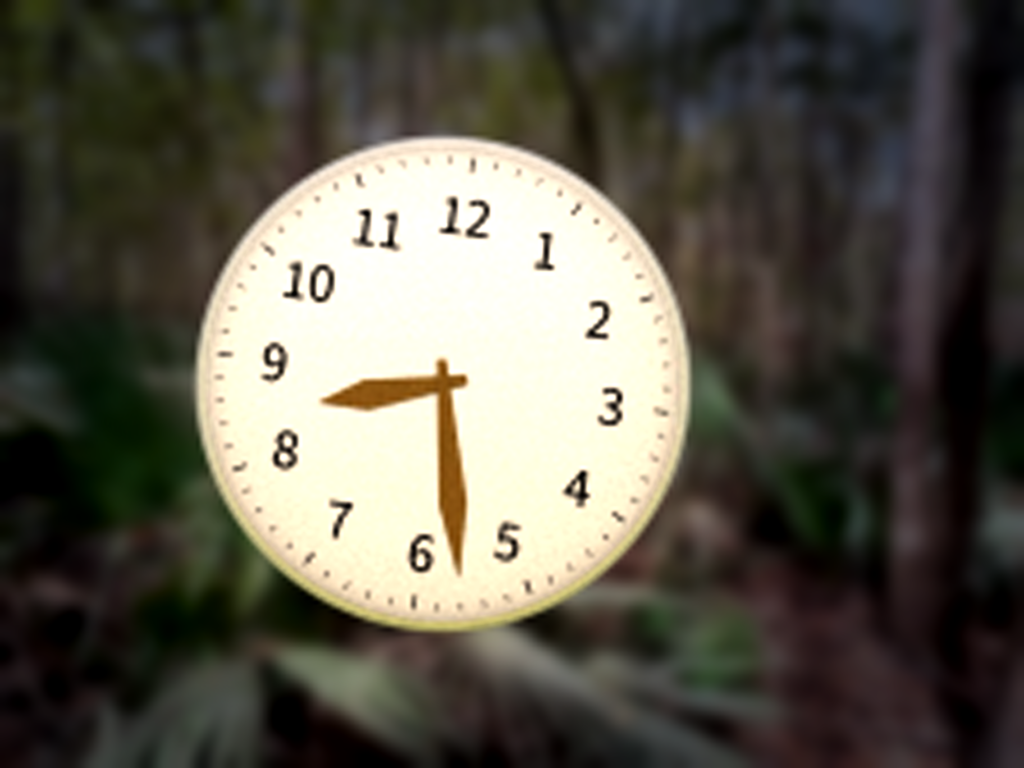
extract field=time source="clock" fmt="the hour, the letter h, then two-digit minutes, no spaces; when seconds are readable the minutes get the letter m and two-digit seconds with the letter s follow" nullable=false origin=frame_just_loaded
8h28
